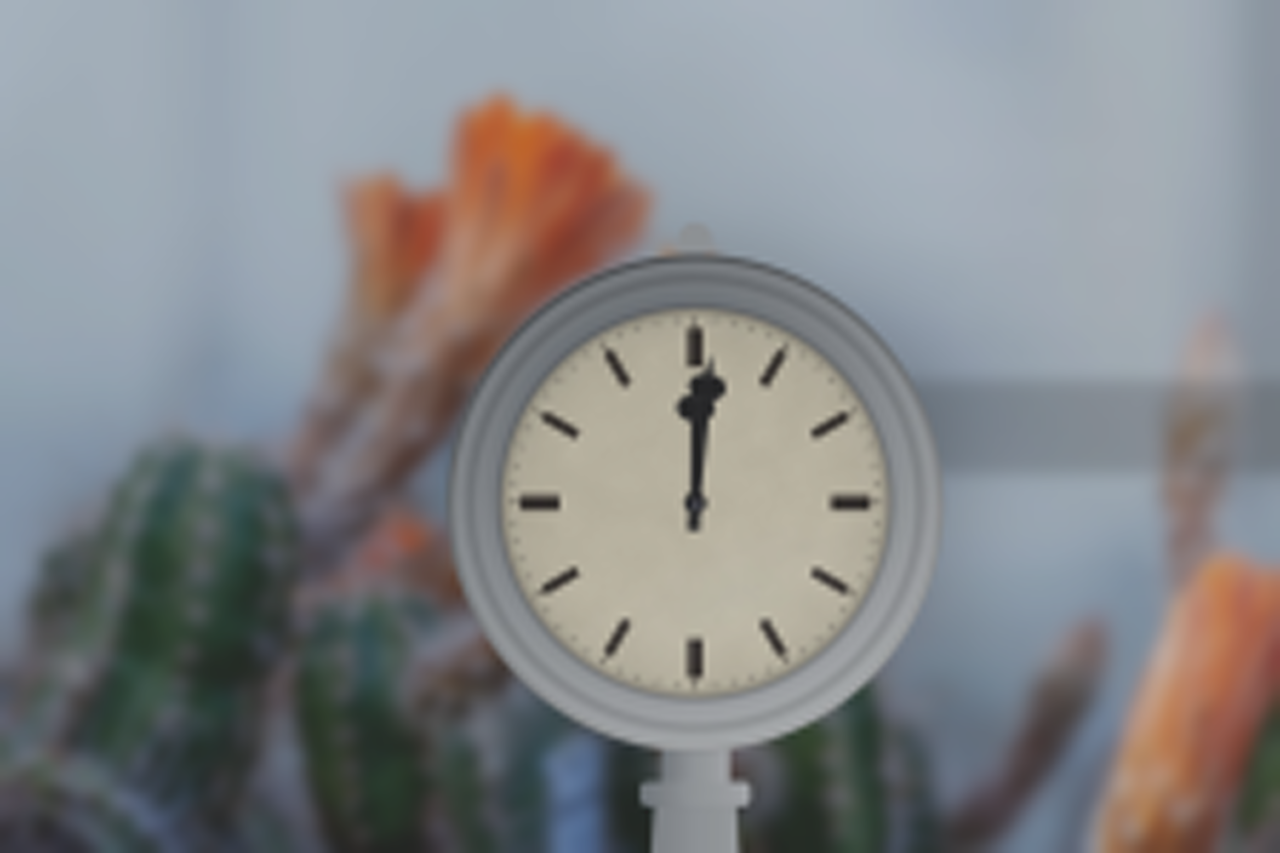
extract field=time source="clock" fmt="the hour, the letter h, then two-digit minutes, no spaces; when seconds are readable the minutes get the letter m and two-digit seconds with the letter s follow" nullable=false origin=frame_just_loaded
12h01
